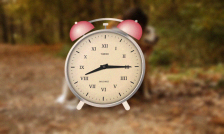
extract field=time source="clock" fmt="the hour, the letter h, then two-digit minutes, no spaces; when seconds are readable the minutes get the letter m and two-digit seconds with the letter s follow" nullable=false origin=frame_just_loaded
8h15
